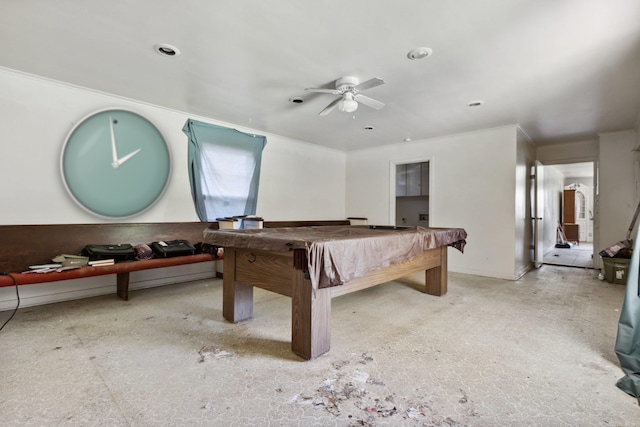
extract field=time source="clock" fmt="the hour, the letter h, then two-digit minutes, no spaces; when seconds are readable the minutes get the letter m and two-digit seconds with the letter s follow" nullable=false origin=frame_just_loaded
1h59
